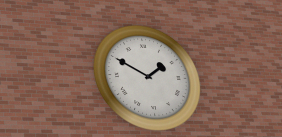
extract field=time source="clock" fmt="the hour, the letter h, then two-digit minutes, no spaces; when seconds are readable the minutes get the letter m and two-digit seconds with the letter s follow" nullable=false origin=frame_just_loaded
1h50
